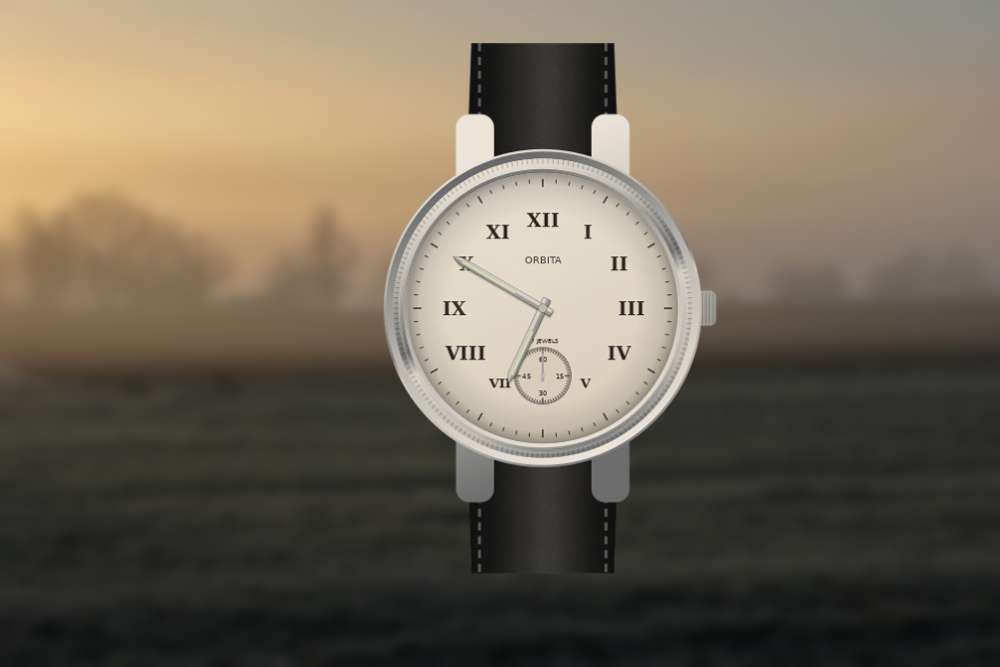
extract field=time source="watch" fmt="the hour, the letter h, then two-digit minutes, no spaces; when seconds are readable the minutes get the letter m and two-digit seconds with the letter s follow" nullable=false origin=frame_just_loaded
6h50
